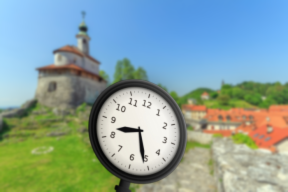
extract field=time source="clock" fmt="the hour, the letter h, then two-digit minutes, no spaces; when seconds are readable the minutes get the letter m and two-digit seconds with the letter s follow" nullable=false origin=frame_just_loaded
8h26
